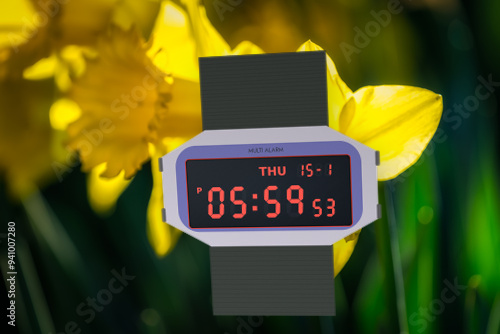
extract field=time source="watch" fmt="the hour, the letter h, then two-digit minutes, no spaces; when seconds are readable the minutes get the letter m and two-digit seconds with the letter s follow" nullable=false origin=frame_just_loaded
5h59m53s
